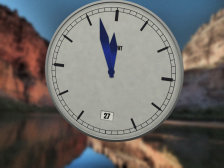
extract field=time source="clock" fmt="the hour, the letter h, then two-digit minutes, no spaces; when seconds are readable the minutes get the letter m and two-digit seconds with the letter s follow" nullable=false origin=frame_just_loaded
11h57
